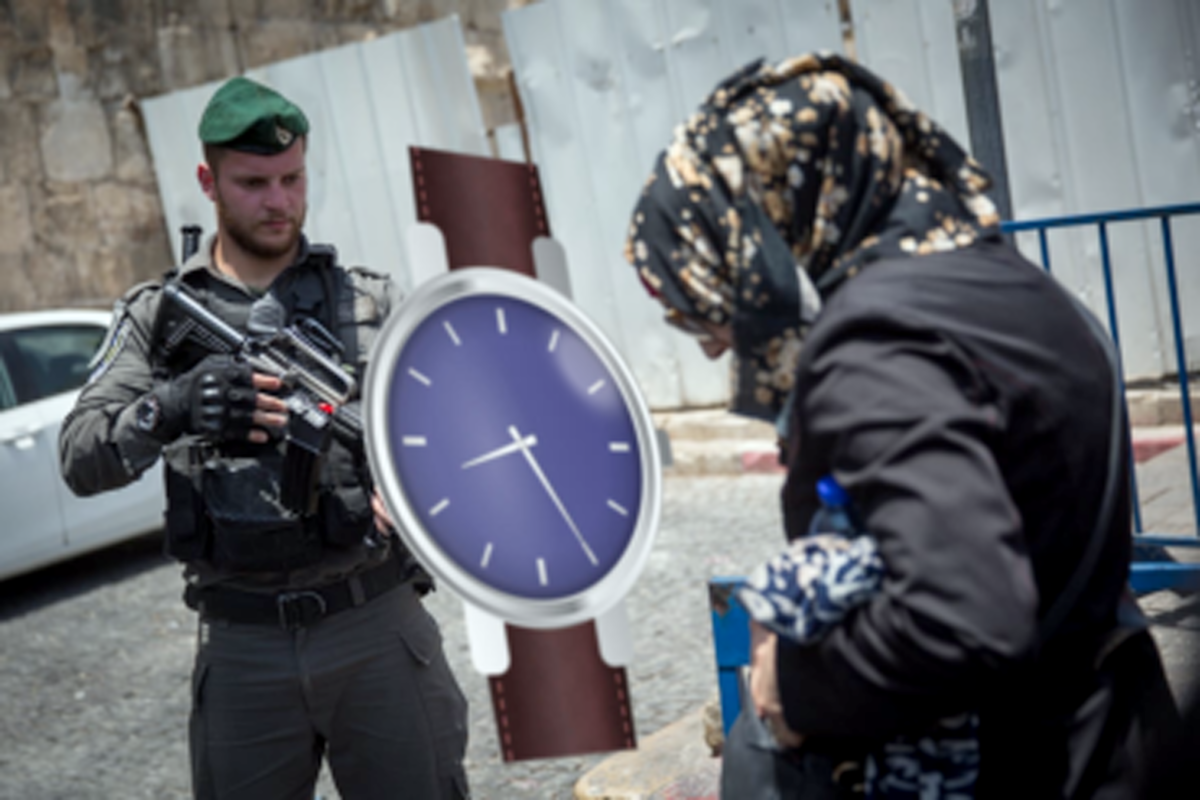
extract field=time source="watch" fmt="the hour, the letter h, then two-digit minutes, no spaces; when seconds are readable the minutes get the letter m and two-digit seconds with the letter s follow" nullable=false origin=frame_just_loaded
8h25
